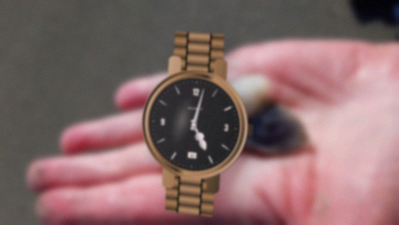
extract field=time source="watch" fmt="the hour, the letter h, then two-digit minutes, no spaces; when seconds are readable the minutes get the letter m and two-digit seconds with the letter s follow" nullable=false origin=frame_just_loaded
5h02
